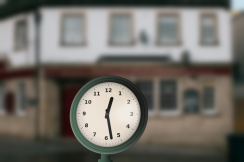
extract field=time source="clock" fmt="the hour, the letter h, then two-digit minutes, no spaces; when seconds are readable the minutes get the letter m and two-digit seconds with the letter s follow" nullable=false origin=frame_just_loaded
12h28
